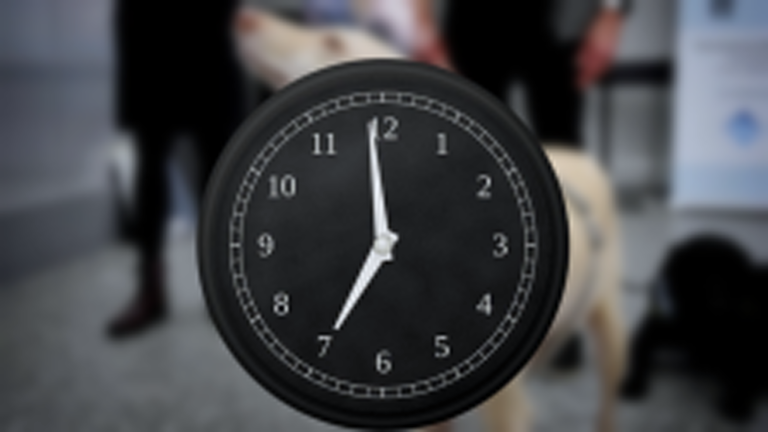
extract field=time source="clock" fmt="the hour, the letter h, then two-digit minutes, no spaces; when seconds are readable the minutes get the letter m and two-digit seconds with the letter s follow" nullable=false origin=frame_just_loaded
6h59
